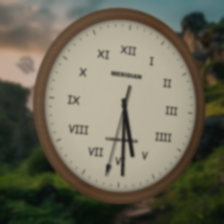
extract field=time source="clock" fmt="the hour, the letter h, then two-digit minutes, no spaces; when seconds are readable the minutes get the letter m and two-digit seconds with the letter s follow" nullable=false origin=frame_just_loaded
5h29m32s
